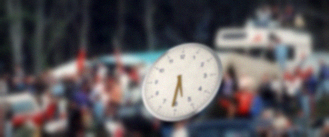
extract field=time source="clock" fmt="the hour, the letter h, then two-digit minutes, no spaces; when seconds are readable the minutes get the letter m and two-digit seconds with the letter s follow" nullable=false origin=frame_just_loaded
5h31
